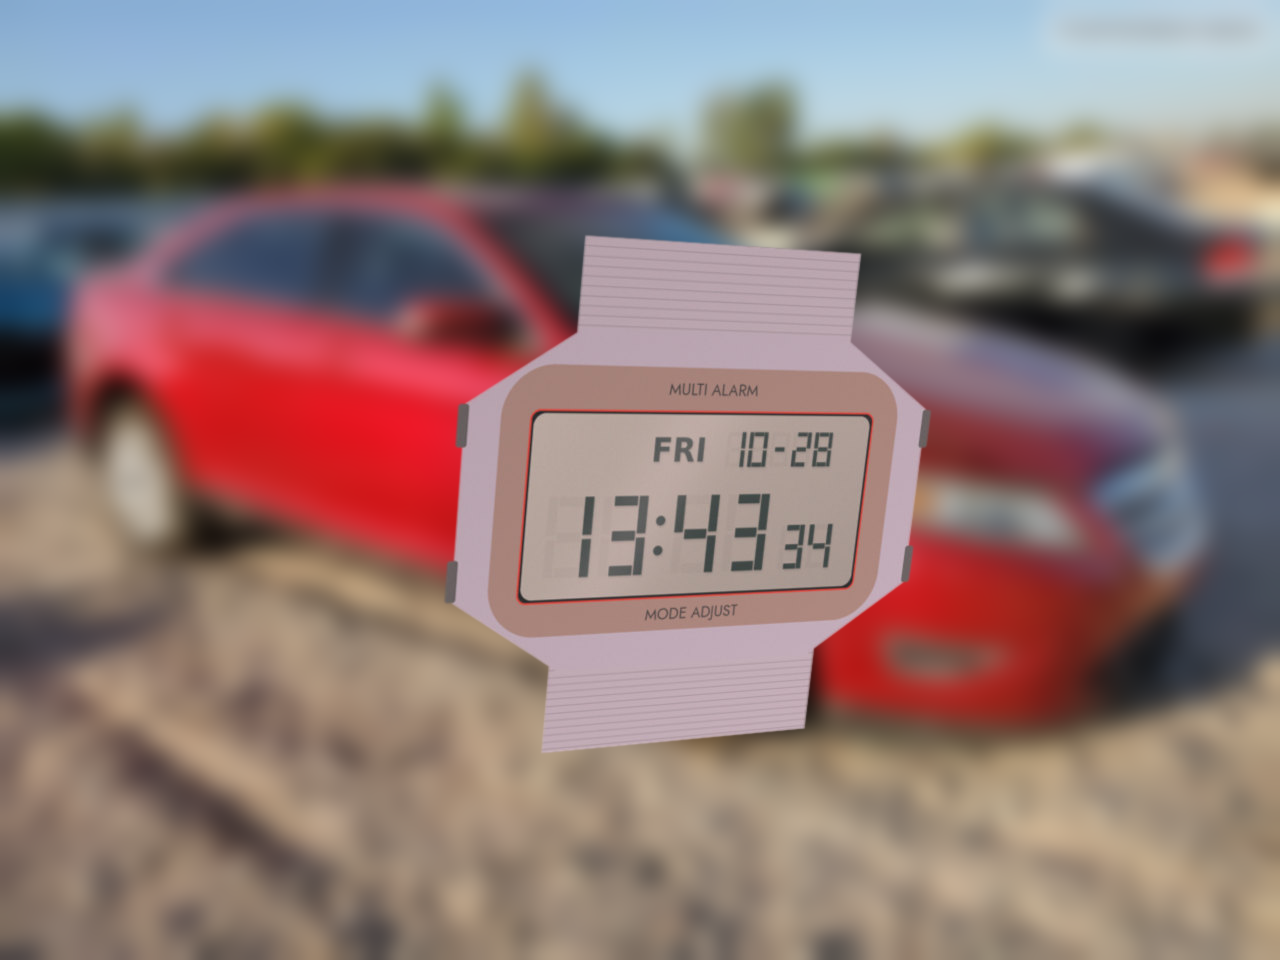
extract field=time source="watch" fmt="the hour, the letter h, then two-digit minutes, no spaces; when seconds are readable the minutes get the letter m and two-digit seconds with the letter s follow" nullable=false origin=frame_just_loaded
13h43m34s
